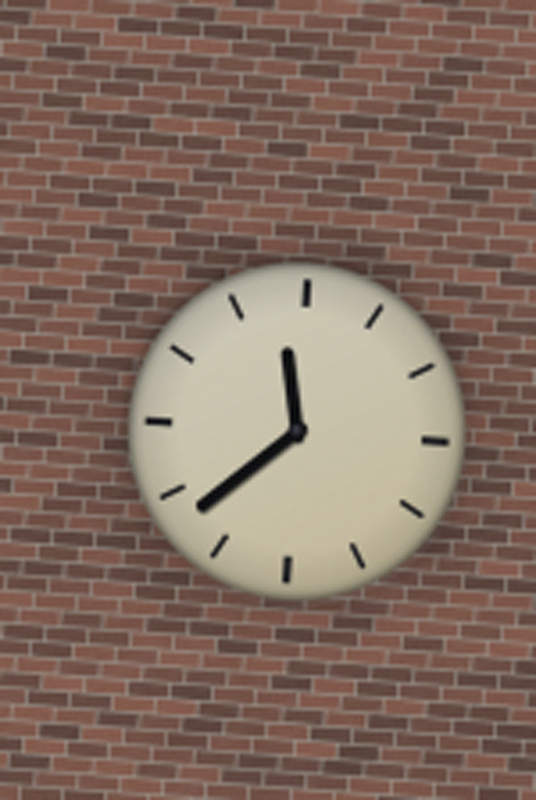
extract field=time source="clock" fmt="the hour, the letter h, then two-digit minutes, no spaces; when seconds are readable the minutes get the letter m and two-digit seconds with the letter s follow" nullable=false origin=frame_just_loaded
11h38
